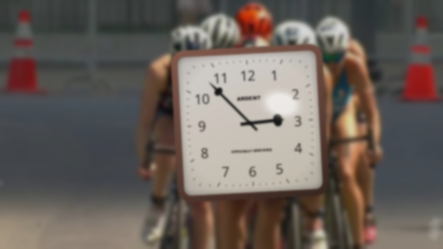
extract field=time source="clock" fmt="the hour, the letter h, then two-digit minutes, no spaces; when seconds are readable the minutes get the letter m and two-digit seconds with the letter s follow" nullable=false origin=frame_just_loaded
2h53
